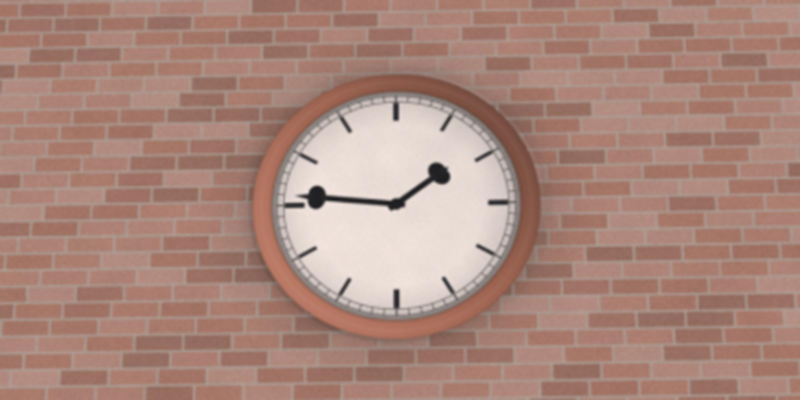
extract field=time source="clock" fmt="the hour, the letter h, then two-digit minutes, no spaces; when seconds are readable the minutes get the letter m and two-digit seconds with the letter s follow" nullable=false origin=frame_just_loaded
1h46
